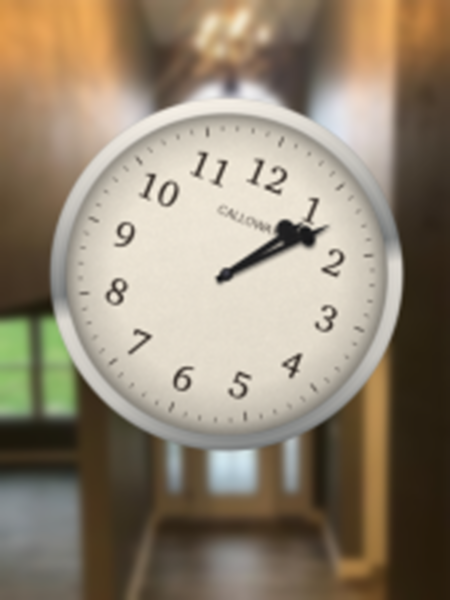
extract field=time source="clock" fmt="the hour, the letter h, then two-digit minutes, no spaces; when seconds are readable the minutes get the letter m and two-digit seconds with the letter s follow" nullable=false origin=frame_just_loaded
1h07
